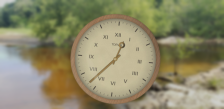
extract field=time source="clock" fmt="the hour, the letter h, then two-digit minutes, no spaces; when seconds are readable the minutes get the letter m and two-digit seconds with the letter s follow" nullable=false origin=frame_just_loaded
12h37
